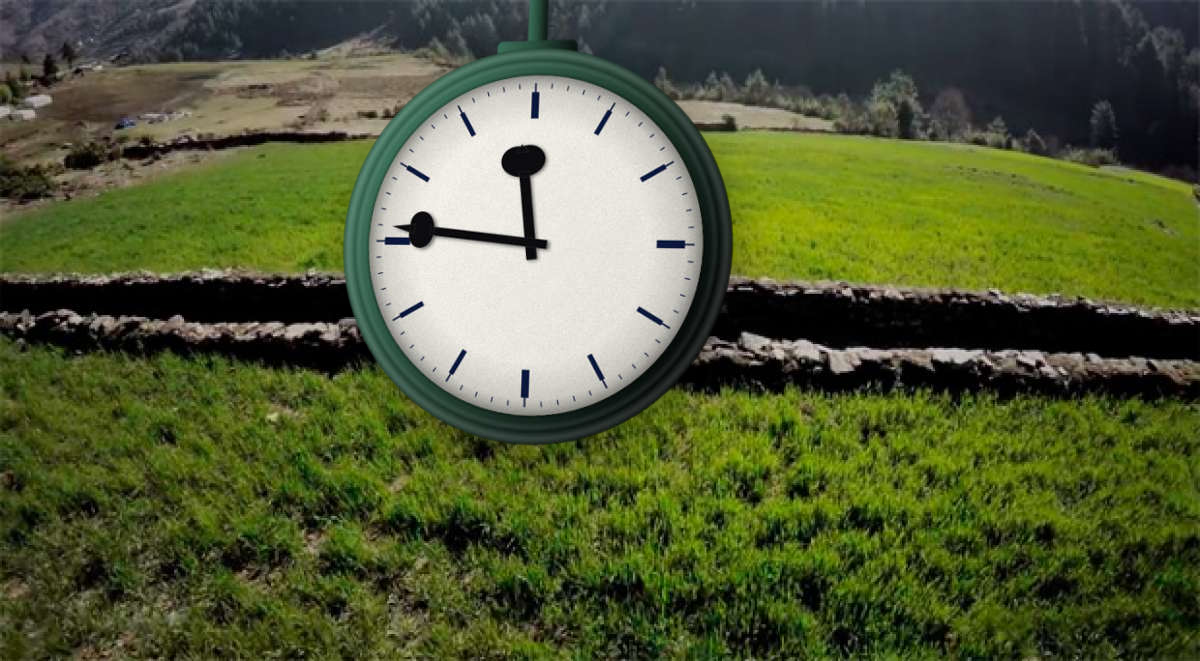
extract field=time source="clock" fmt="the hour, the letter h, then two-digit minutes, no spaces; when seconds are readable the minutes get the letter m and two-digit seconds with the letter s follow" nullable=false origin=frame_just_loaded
11h46
